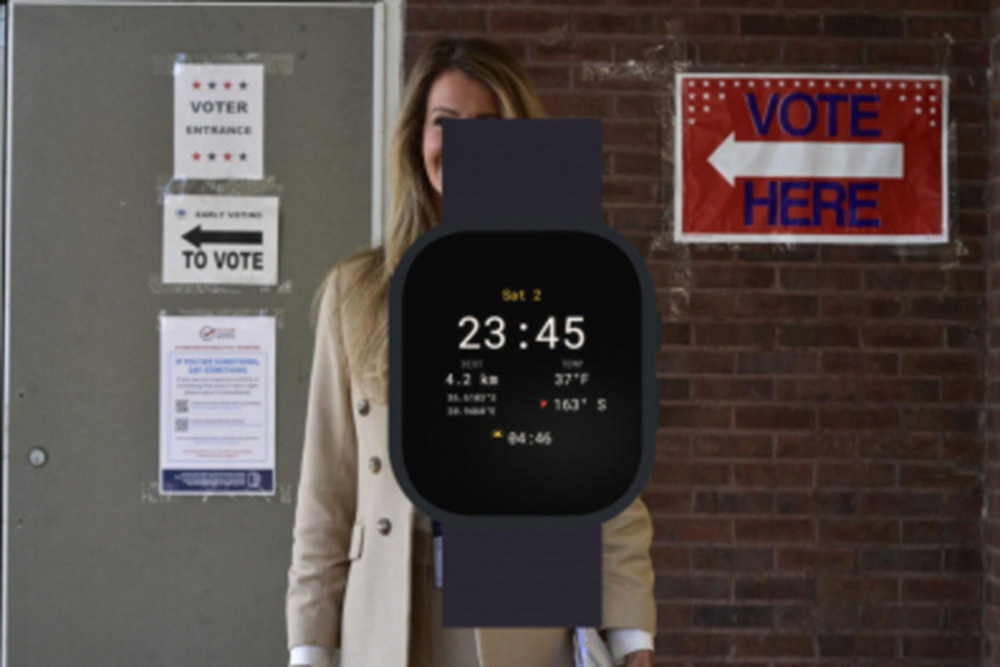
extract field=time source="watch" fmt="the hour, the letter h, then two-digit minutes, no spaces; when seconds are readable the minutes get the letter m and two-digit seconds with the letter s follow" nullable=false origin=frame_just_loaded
23h45
